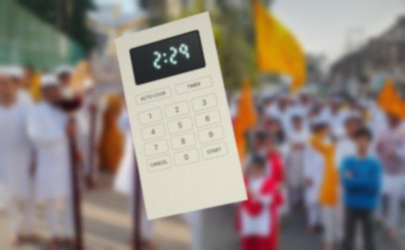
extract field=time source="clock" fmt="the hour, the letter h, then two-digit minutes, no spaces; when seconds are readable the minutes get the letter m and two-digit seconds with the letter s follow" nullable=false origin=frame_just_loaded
2h29
